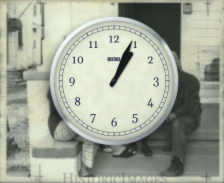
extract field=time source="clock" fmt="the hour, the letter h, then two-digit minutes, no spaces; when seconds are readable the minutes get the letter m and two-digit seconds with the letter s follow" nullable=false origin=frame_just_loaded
1h04
